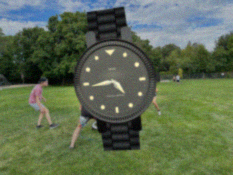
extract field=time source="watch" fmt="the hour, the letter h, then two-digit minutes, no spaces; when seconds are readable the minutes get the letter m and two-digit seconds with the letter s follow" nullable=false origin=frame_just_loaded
4h44
